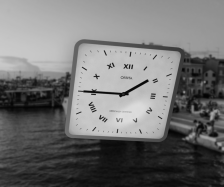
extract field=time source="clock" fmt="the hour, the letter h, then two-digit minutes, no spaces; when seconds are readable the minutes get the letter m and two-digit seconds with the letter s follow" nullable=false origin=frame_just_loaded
1h45
